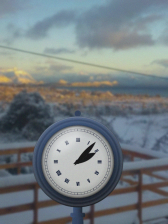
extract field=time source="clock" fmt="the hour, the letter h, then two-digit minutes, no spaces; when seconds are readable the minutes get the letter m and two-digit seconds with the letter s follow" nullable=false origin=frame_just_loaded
2h07
